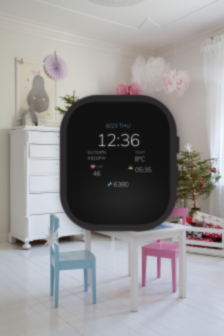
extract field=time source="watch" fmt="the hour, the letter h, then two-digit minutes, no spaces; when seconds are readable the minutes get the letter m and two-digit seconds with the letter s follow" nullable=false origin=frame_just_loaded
12h36
